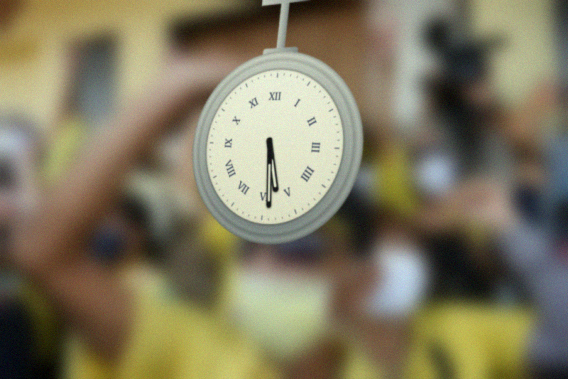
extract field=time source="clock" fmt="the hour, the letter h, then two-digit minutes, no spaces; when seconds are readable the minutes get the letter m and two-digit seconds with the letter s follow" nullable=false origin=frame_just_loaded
5h29
